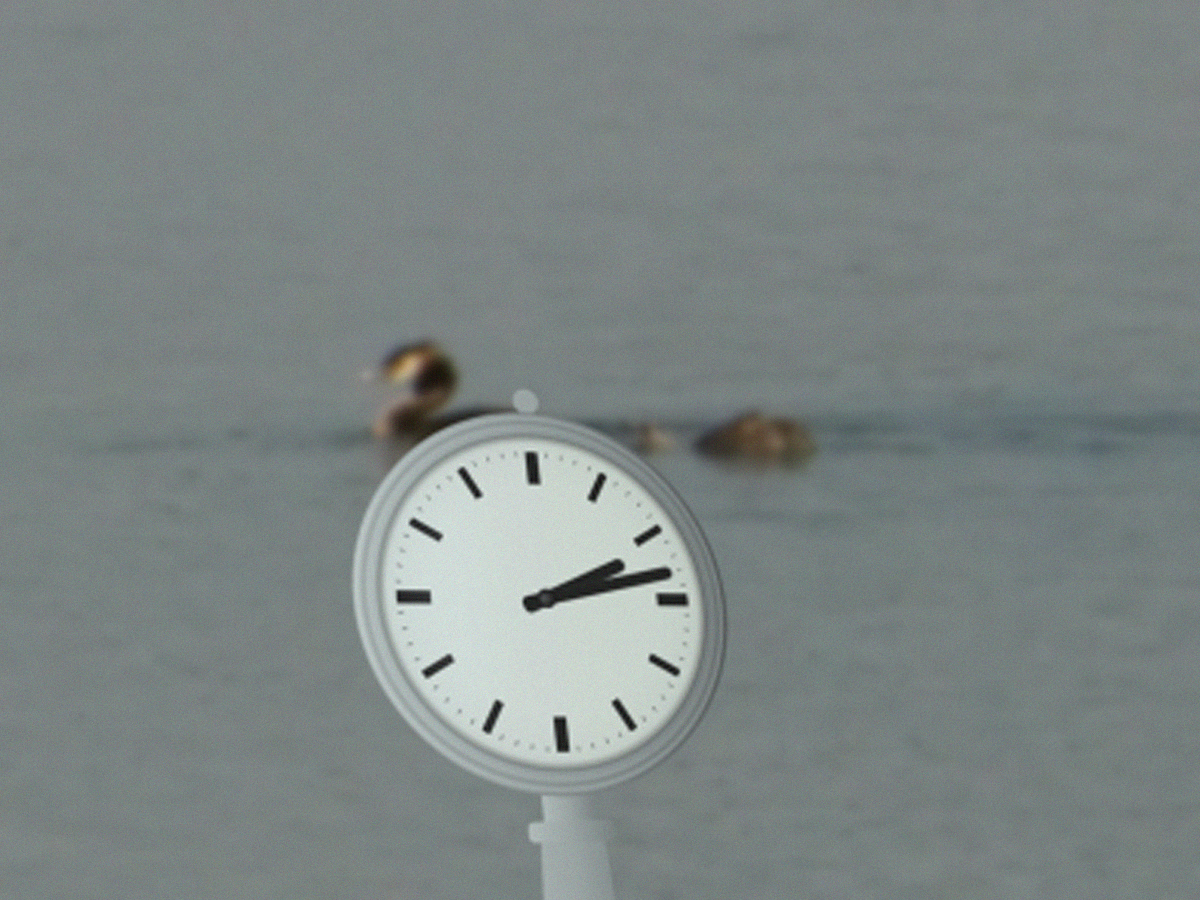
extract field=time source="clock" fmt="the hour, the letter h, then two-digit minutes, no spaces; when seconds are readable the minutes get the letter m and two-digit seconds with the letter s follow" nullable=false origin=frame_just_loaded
2h13
